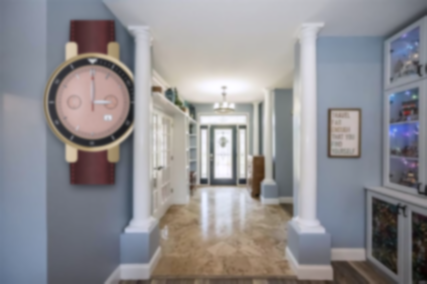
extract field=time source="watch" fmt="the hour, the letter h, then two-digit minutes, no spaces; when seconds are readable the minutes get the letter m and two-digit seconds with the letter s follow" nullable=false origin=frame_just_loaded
3h00
